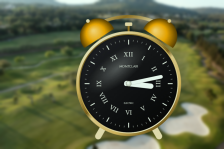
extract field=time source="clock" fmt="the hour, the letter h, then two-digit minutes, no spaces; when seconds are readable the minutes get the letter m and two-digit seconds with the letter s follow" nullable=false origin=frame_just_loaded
3h13
